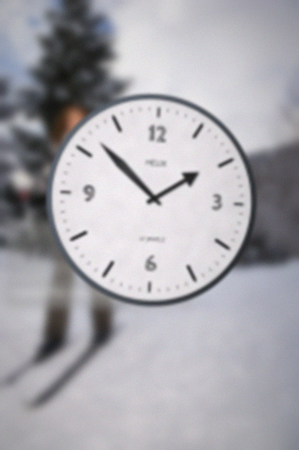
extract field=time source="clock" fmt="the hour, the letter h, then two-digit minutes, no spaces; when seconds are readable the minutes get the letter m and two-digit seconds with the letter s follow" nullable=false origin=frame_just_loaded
1h52
